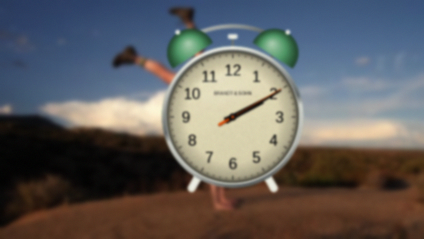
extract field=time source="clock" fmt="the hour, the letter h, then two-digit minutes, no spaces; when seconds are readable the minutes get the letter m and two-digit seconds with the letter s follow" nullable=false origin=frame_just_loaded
2h10m10s
